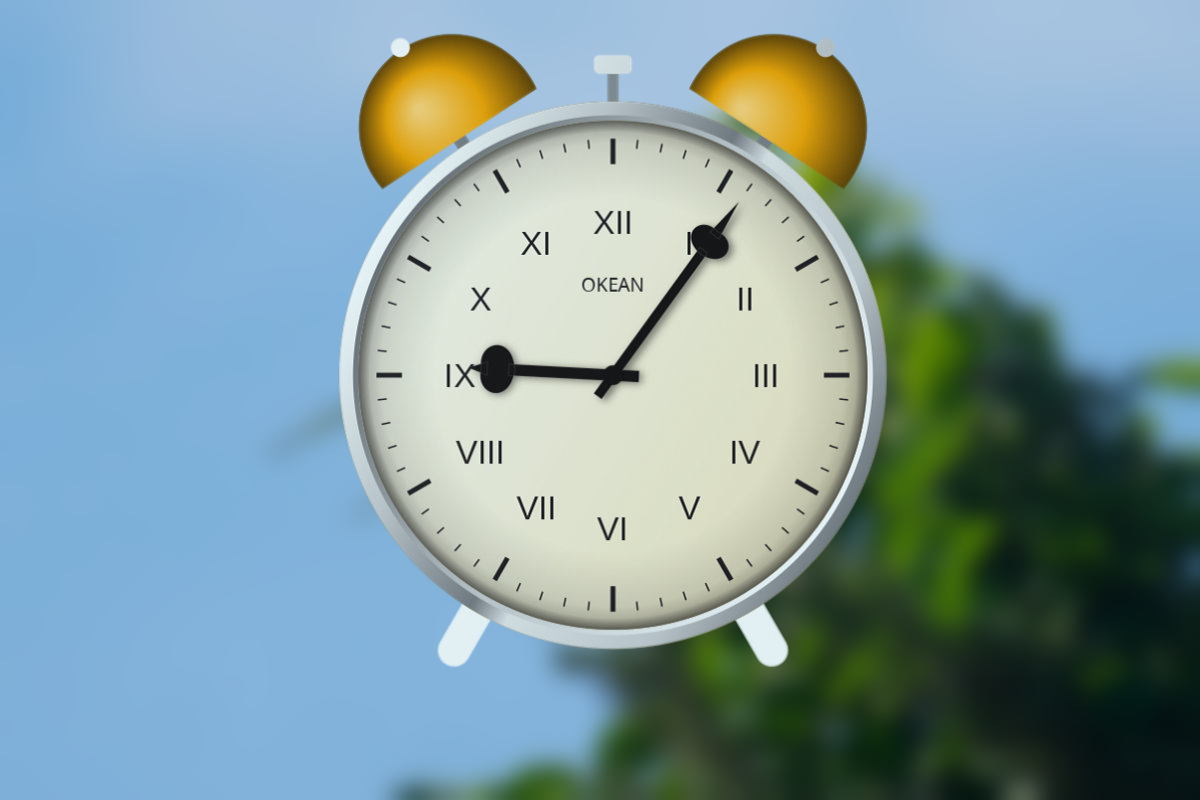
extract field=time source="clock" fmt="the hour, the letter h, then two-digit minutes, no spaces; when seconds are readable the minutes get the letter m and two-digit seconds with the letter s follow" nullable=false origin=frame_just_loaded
9h06
